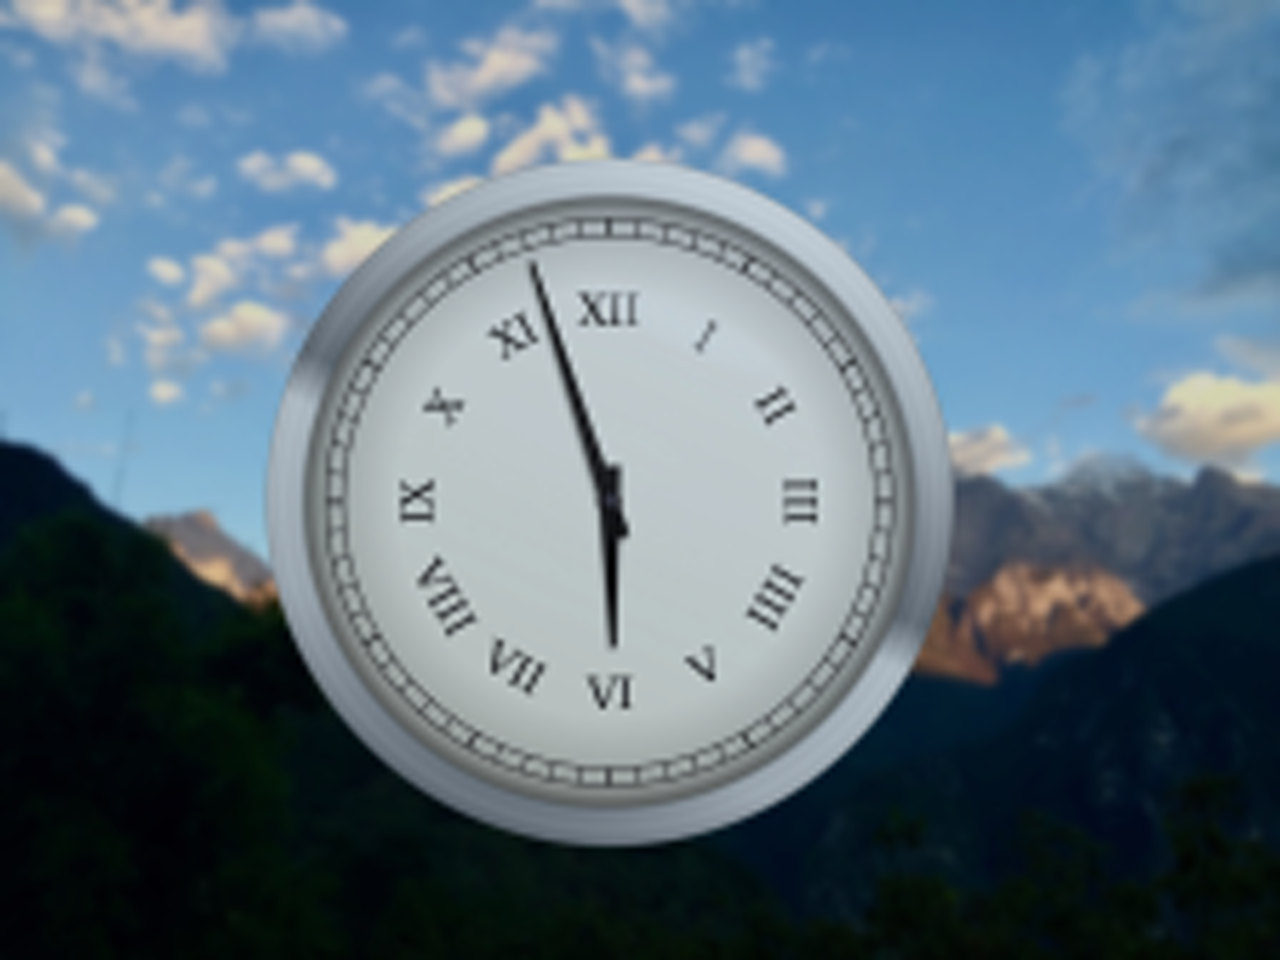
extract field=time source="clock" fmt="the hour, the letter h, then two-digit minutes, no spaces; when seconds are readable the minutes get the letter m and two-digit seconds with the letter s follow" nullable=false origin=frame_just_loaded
5h57
